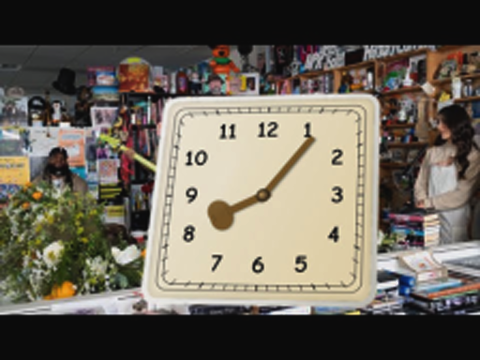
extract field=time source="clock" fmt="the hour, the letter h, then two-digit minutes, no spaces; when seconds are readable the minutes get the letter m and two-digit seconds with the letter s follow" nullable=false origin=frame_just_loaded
8h06
